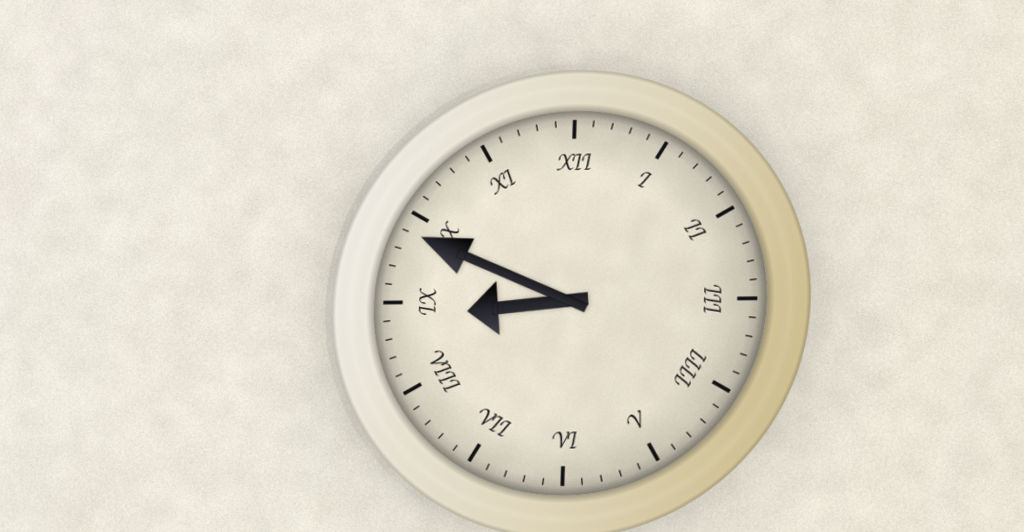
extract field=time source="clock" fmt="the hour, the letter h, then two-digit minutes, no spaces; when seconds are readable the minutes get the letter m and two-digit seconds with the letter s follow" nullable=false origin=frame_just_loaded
8h49
